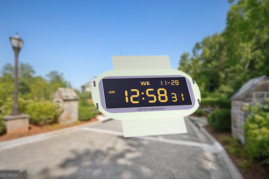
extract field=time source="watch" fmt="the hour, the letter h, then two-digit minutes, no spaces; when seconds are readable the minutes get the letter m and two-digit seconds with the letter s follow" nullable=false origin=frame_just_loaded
12h58m31s
